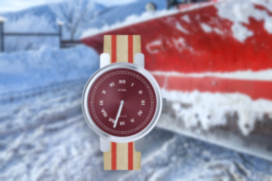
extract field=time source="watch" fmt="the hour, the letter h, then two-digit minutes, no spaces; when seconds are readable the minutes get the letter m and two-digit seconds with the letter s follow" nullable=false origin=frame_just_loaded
6h33
